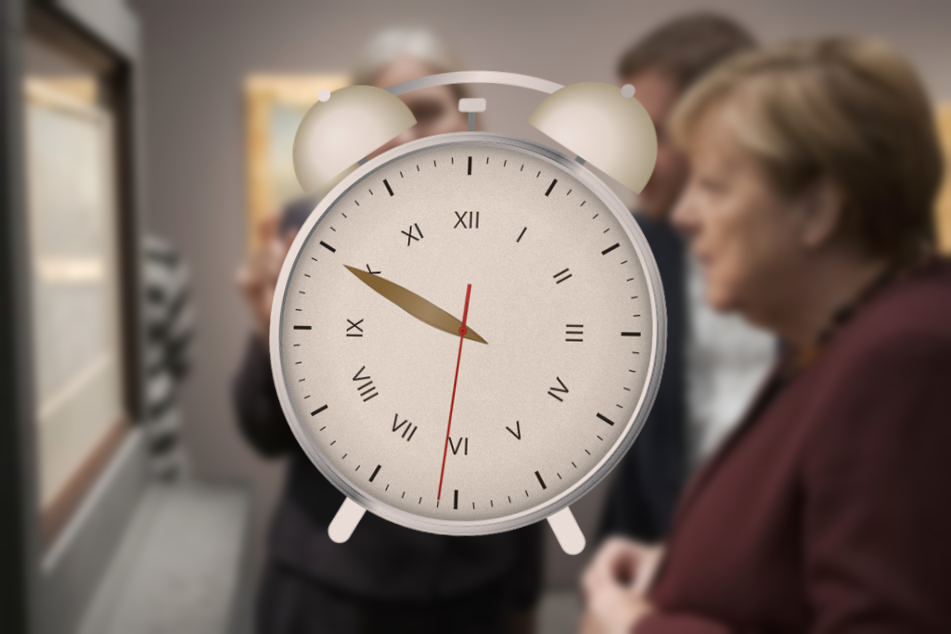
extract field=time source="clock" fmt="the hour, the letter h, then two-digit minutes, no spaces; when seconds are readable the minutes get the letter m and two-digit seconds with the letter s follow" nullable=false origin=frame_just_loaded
9h49m31s
